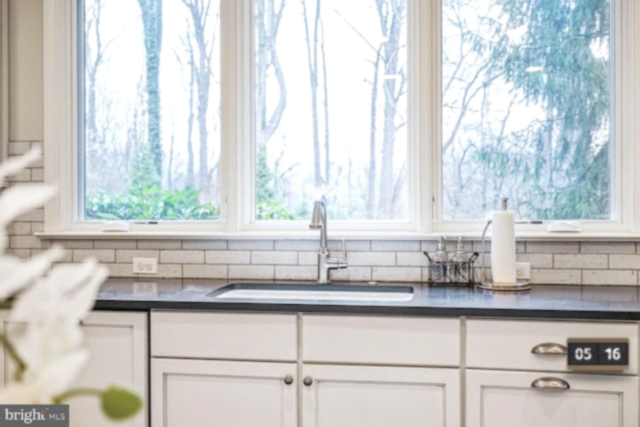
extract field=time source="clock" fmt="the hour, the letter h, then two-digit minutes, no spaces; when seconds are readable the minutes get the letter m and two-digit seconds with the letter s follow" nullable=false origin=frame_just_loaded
5h16
